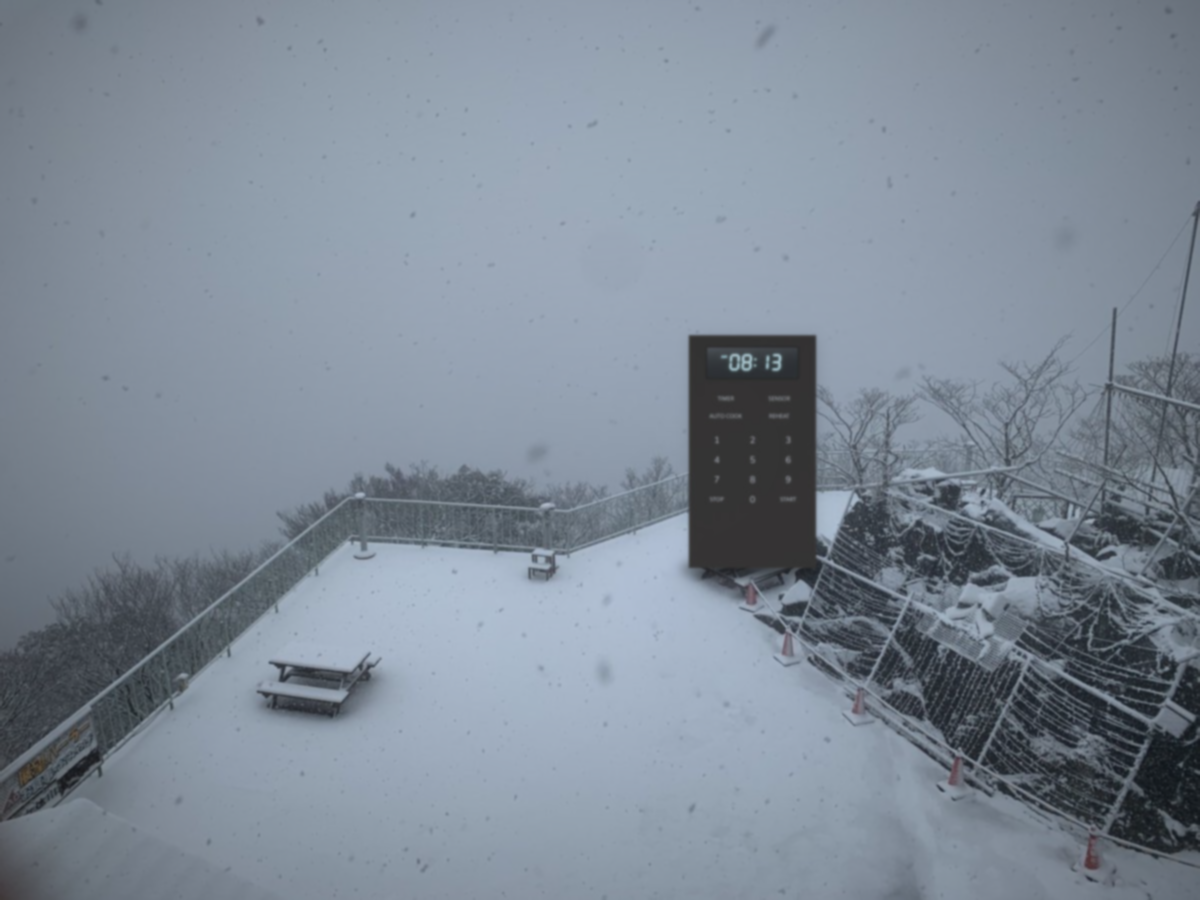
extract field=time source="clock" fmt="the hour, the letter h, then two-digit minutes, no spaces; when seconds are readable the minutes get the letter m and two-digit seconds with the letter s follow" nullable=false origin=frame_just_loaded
8h13
